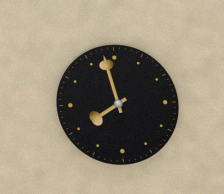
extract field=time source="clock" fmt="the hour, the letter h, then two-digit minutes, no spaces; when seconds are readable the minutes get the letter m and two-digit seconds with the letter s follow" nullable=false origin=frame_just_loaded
7h58
